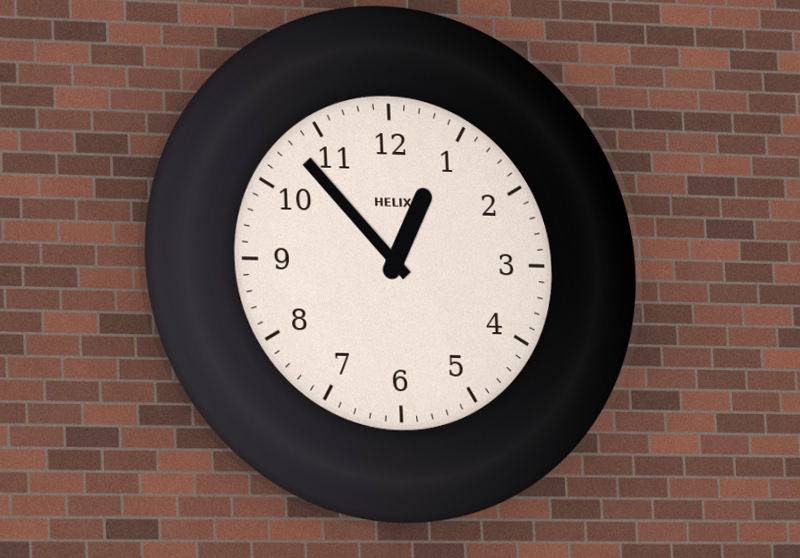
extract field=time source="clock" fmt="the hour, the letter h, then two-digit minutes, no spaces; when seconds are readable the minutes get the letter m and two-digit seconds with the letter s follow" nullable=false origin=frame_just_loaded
12h53
